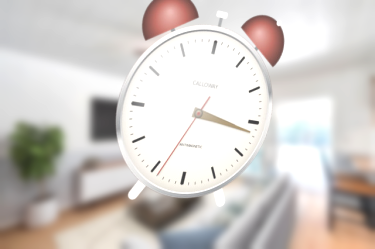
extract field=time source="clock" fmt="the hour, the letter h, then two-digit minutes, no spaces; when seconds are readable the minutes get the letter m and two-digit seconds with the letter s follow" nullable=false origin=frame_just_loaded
3h16m34s
